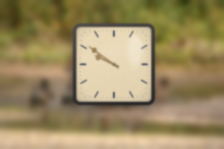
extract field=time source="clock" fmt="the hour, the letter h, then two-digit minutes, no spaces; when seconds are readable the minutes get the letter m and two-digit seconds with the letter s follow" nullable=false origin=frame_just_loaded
9h51
